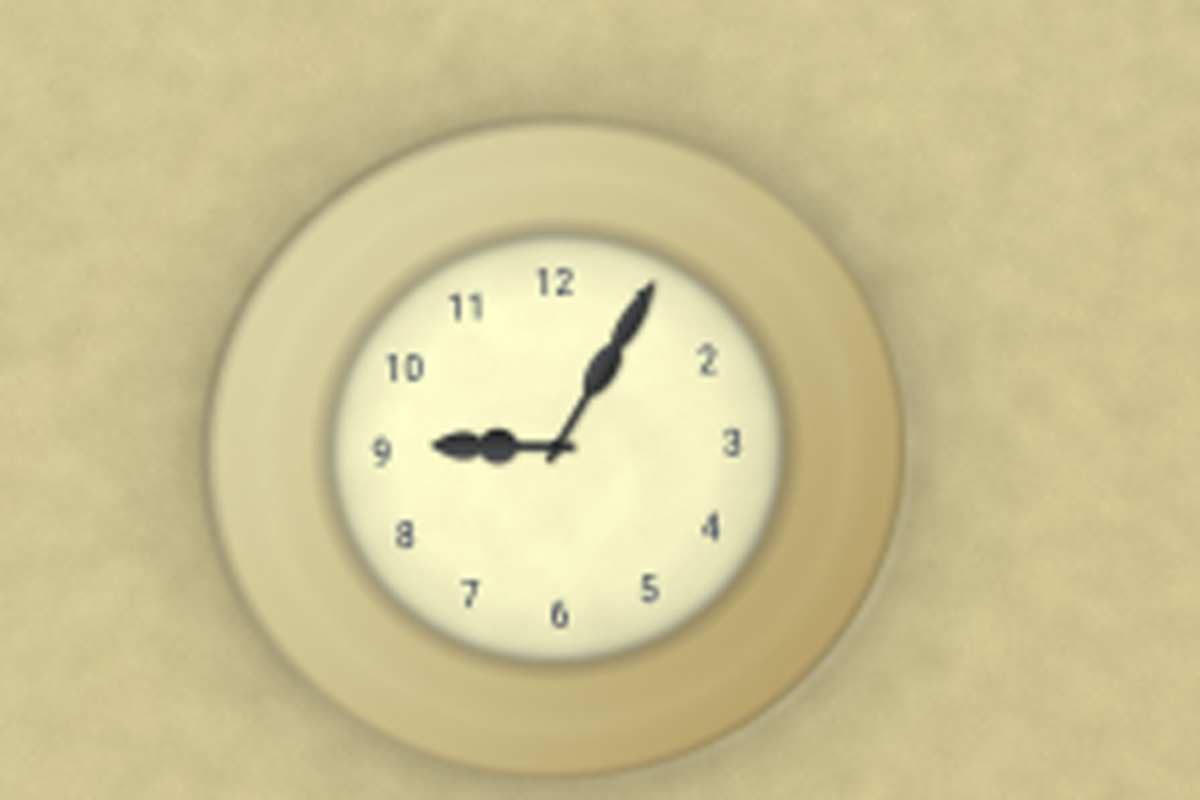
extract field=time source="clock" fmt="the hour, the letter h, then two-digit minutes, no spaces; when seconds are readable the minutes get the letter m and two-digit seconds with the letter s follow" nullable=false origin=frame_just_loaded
9h05
